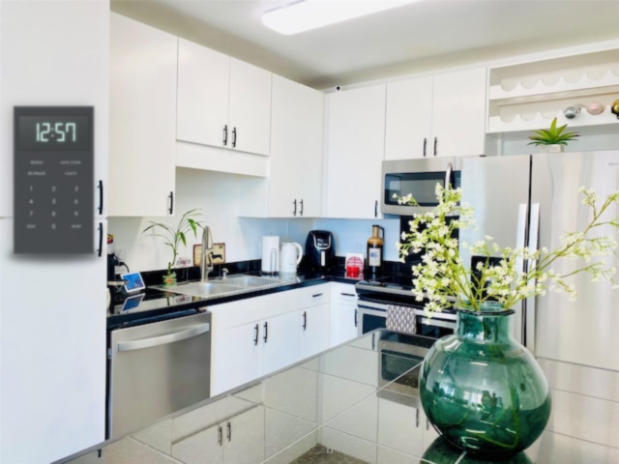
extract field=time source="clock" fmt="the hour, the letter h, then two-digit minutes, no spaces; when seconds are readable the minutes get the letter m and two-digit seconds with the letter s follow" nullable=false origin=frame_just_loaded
12h57
